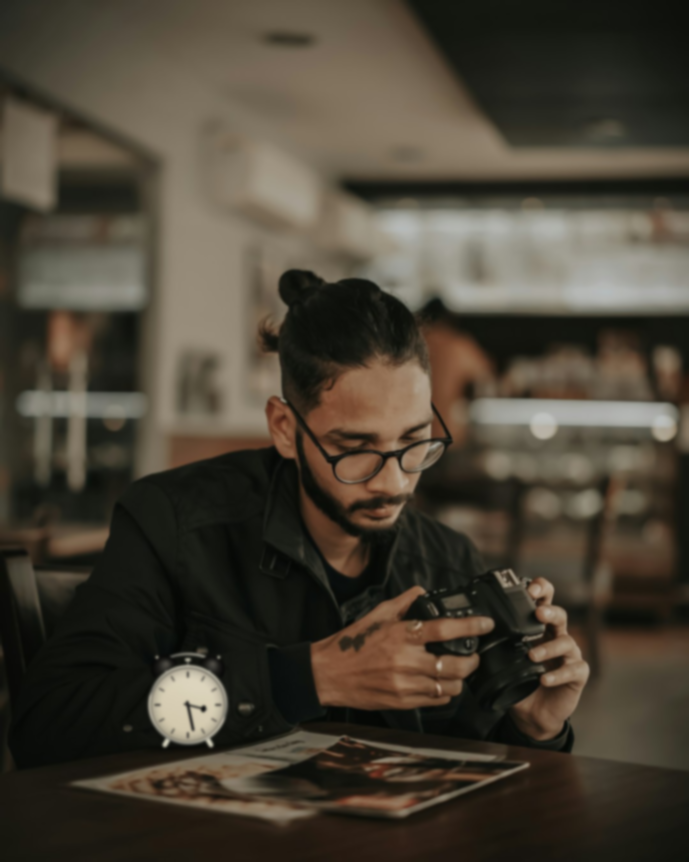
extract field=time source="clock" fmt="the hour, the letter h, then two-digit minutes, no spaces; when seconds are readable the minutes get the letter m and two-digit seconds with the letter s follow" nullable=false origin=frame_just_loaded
3h28
